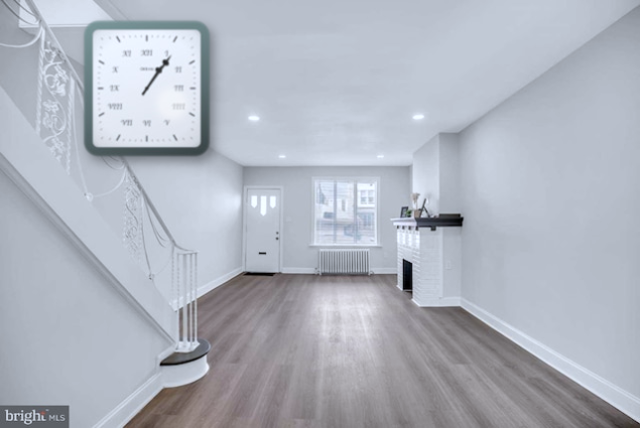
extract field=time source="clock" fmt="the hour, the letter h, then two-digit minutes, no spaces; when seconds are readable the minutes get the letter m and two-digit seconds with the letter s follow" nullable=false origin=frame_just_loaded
1h06
